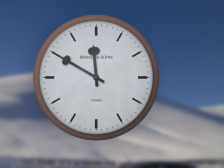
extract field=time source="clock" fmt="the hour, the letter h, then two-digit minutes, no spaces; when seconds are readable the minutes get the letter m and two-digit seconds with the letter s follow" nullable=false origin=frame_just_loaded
11h50
